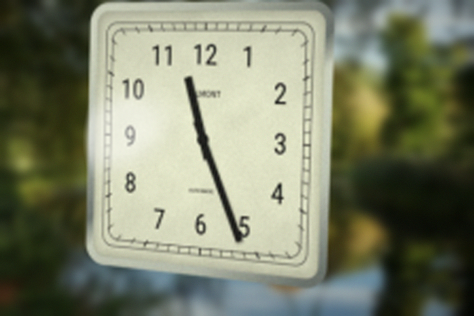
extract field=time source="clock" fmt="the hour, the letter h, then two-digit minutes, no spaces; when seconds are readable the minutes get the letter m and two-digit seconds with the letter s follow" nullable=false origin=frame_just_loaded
11h26
